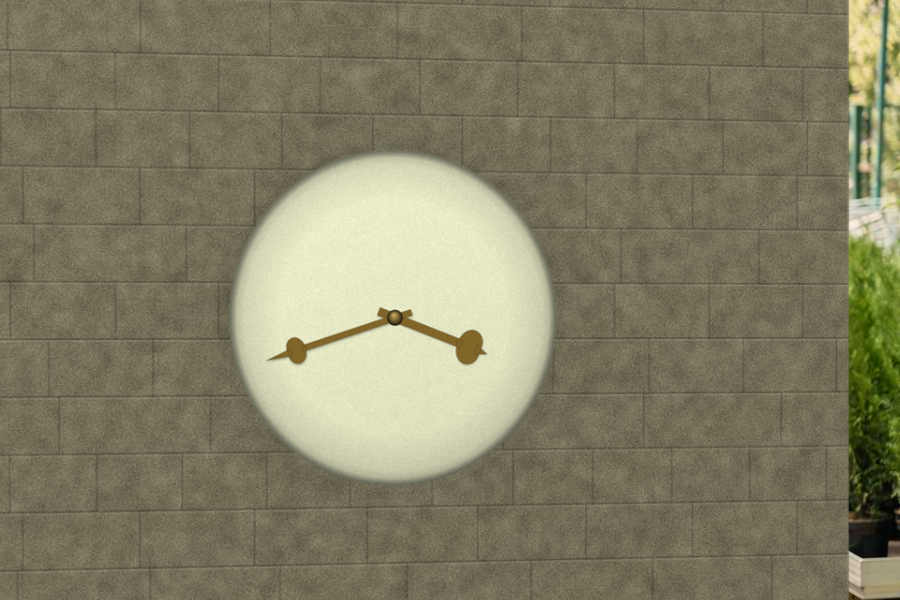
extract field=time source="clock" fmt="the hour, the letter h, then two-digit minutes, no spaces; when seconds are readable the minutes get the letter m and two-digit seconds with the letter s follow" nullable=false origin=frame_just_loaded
3h42
